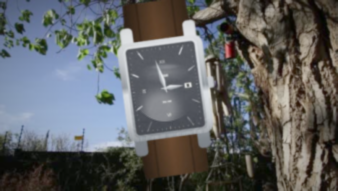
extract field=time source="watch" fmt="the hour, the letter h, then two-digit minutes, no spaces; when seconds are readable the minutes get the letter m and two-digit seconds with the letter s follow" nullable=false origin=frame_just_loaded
2h58
